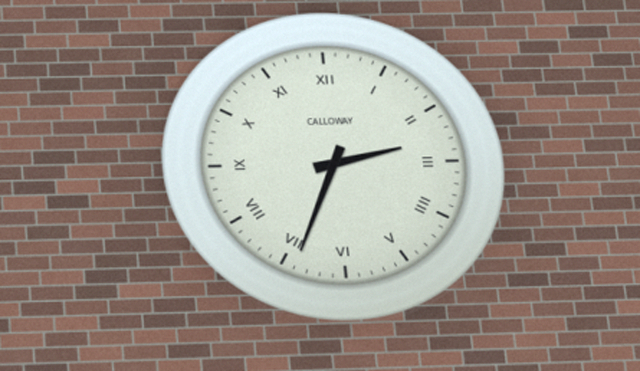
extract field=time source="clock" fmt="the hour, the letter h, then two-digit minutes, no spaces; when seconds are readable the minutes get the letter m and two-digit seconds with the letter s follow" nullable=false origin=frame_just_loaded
2h34
